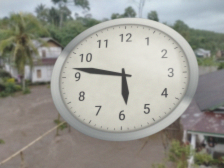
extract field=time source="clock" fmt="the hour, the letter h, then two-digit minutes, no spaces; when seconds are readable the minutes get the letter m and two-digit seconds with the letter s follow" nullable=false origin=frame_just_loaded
5h47
